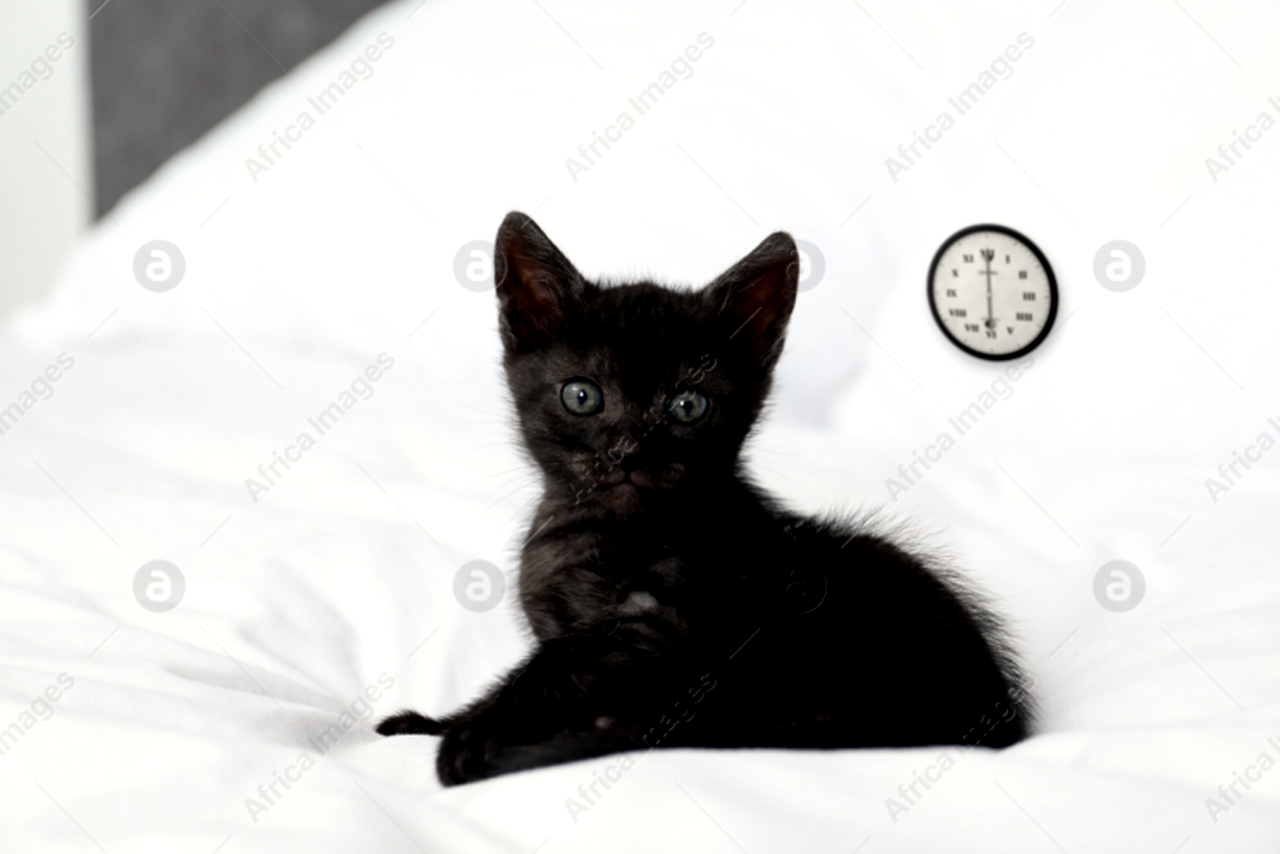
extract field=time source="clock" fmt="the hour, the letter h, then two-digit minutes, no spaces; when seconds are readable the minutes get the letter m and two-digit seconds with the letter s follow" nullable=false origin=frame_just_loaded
6h00
